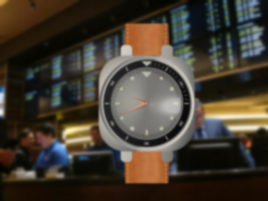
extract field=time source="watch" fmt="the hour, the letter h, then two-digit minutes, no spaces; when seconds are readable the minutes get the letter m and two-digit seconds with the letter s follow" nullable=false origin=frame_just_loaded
9h41
